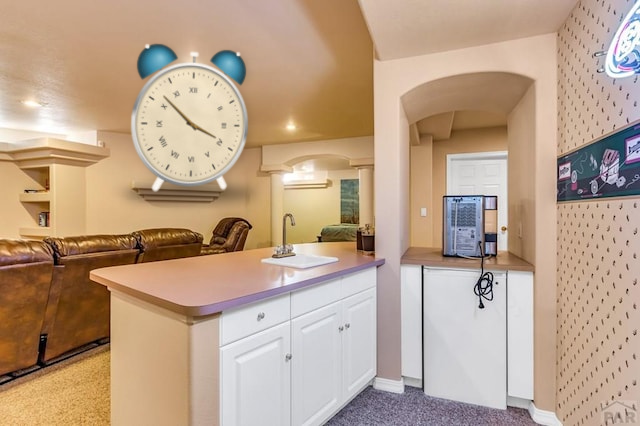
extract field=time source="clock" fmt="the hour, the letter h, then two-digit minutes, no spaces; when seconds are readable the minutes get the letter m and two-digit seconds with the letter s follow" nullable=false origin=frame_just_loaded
3h52
